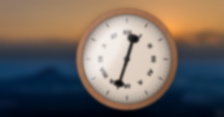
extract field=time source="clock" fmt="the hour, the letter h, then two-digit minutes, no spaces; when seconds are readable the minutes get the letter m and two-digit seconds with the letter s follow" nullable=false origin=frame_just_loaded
12h33
